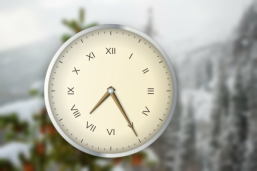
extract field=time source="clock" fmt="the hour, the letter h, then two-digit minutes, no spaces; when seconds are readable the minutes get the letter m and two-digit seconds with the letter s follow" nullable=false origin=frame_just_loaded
7h25
